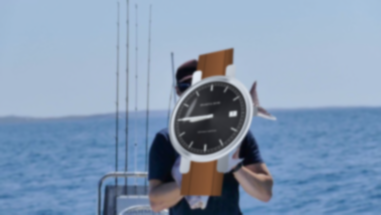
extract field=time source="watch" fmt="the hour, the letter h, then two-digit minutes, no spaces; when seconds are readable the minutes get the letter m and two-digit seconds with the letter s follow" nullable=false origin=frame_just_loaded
8h45
